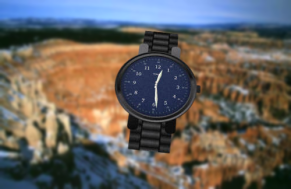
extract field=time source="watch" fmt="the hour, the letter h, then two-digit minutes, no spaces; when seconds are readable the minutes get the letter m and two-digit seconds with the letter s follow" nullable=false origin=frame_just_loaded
12h29
